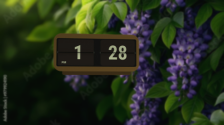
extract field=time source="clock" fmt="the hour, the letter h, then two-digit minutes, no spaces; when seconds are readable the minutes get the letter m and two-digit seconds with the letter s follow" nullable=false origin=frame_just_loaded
1h28
